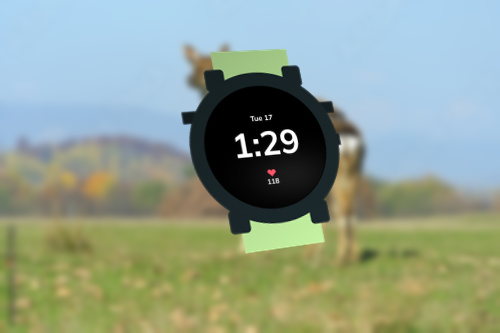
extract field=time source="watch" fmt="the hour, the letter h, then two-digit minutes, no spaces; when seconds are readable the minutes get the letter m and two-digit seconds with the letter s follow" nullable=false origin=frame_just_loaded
1h29
